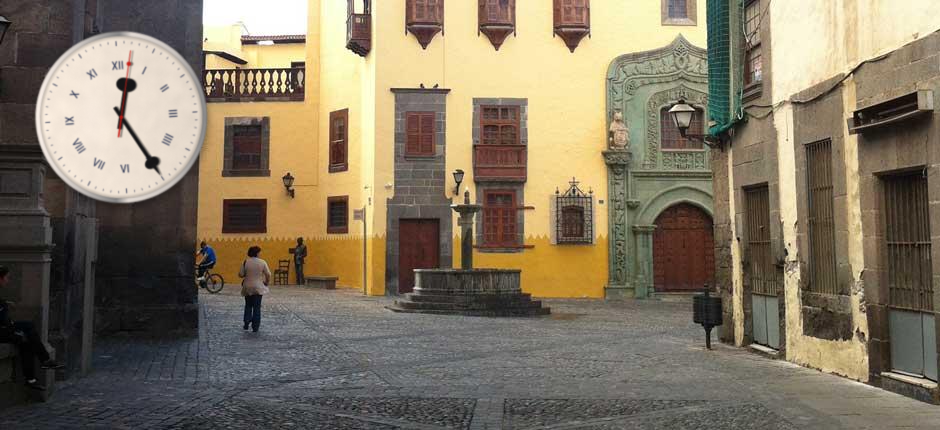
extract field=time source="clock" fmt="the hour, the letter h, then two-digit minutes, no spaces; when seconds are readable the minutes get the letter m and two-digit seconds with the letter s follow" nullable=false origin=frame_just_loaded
12h25m02s
